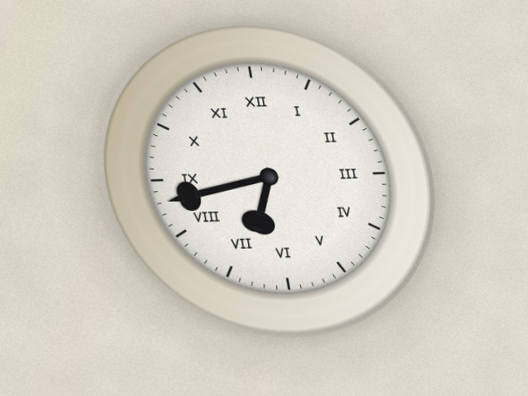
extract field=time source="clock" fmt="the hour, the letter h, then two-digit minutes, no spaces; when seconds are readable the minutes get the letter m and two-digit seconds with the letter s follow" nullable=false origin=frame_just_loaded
6h43
